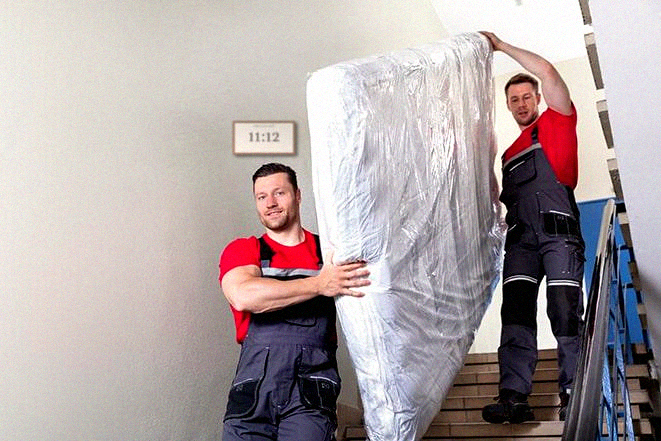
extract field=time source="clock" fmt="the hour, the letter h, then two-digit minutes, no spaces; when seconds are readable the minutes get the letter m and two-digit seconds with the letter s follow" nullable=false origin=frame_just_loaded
11h12
